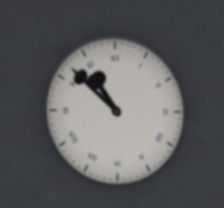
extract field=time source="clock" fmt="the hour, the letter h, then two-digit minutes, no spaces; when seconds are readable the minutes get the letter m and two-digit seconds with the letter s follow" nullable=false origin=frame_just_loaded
10h52
